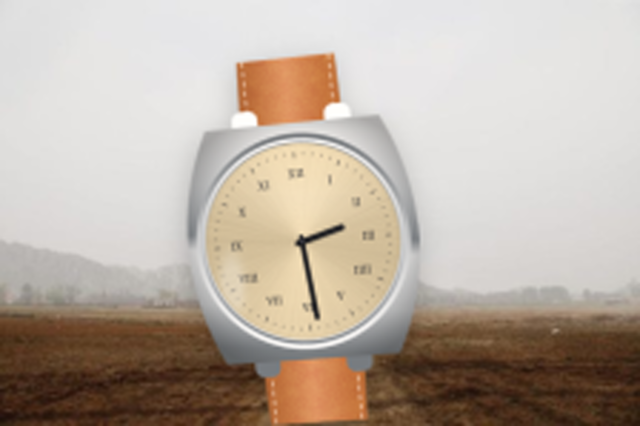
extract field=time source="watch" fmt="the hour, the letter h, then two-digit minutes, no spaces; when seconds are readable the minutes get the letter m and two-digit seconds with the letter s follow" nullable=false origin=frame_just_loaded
2h29
